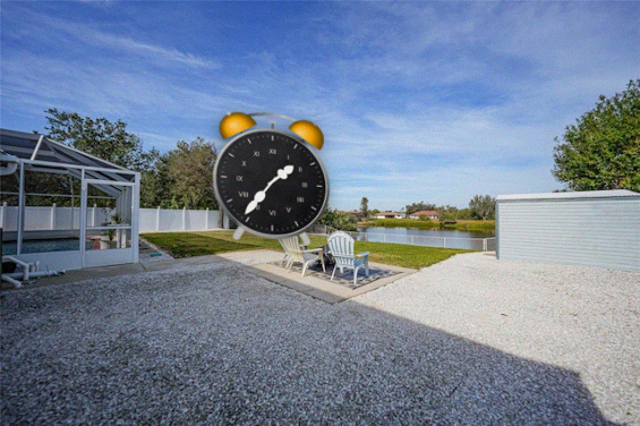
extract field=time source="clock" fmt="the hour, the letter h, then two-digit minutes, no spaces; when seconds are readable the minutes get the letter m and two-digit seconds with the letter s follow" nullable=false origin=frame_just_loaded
1h36
